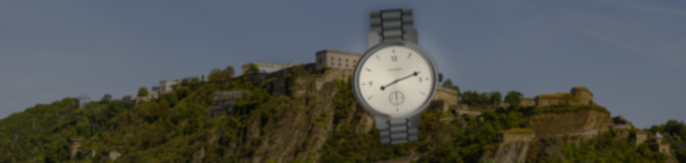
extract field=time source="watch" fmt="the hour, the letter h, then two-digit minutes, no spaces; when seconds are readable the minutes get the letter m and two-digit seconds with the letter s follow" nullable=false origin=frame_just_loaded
8h12
